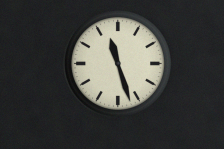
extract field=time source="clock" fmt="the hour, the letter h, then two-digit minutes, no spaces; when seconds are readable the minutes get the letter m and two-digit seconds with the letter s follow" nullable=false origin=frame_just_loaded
11h27
